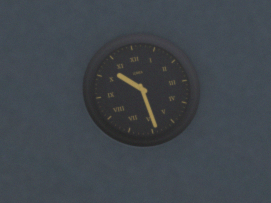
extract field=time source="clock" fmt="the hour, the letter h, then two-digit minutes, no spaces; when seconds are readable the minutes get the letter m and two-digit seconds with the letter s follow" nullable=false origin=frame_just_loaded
10h29
